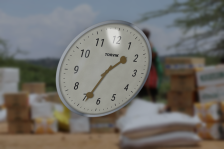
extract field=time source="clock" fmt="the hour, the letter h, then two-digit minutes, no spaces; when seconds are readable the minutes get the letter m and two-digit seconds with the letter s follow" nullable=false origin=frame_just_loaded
1h34
